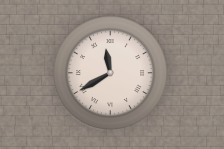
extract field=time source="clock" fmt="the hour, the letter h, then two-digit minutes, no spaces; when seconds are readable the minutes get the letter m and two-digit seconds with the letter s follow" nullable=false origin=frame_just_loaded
11h40
